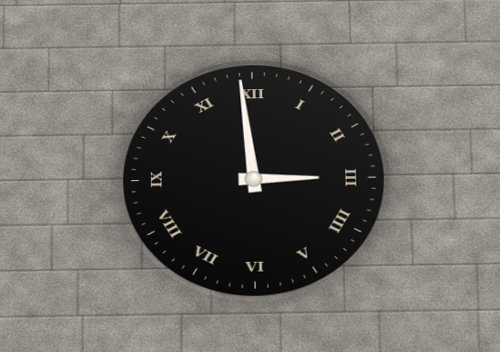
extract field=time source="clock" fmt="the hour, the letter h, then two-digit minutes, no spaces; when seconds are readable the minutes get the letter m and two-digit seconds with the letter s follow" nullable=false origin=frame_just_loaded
2h59
